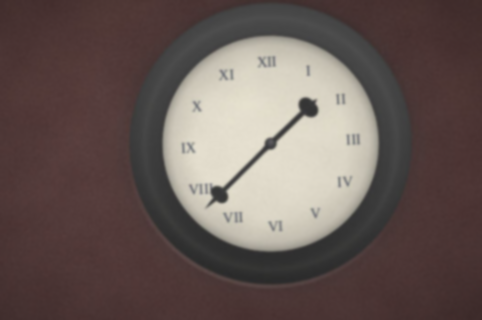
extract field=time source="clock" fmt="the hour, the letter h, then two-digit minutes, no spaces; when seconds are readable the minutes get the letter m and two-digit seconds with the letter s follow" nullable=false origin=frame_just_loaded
1h38
